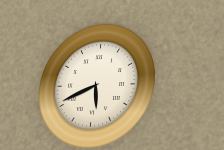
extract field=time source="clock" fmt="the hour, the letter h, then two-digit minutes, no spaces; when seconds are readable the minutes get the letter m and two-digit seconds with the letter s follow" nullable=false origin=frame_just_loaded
5h41
